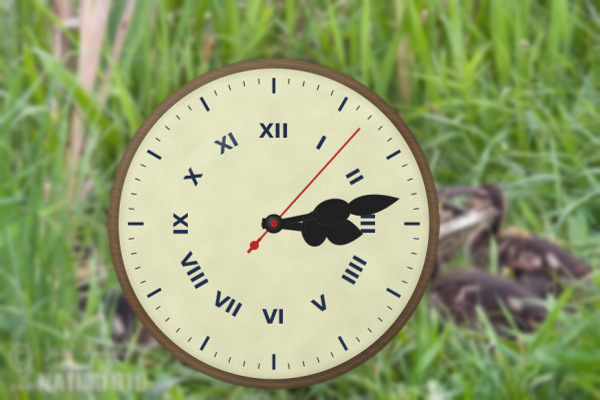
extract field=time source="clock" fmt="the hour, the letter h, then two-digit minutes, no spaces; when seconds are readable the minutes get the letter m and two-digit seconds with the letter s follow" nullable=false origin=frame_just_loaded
3h13m07s
